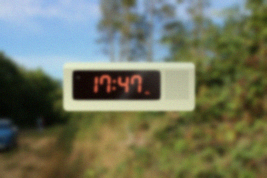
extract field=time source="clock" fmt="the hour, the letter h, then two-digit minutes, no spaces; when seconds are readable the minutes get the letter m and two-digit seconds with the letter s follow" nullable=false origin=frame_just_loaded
17h47
